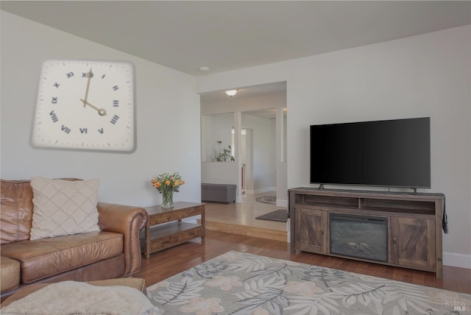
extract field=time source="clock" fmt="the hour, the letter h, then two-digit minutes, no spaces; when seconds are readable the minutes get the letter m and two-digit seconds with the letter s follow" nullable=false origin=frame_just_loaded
4h01
